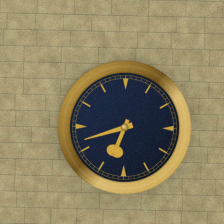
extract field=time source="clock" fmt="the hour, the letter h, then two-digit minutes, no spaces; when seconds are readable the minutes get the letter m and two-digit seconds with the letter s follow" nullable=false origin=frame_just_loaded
6h42
